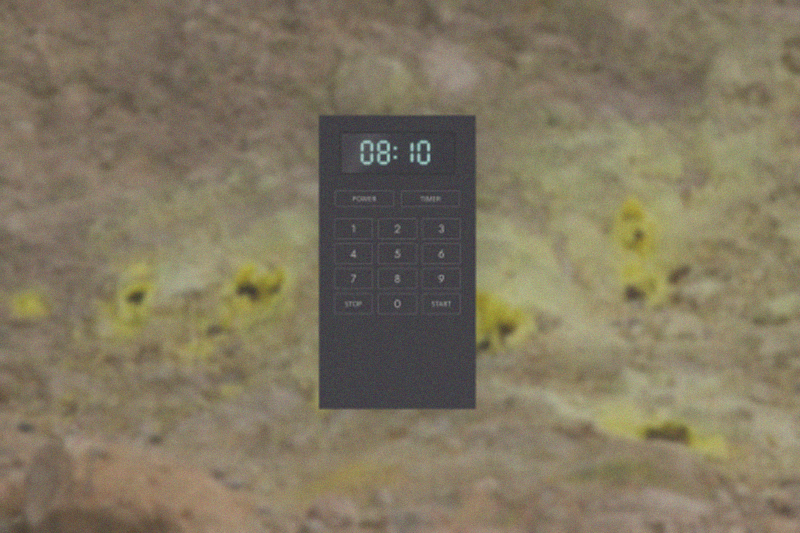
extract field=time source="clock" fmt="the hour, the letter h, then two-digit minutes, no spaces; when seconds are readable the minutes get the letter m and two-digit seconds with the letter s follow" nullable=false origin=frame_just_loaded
8h10
